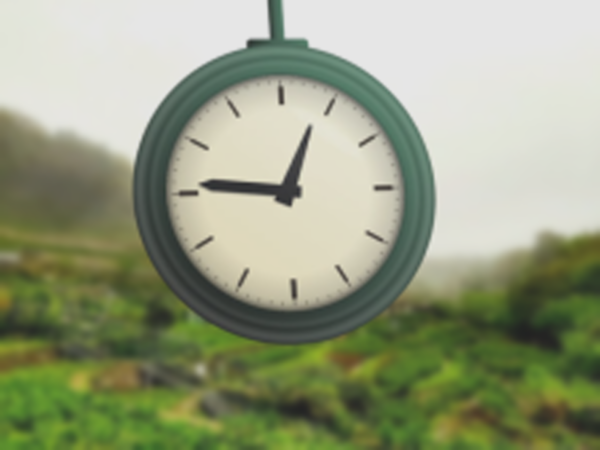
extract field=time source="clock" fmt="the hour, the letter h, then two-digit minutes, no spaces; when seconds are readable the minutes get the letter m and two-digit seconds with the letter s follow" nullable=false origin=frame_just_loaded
12h46
